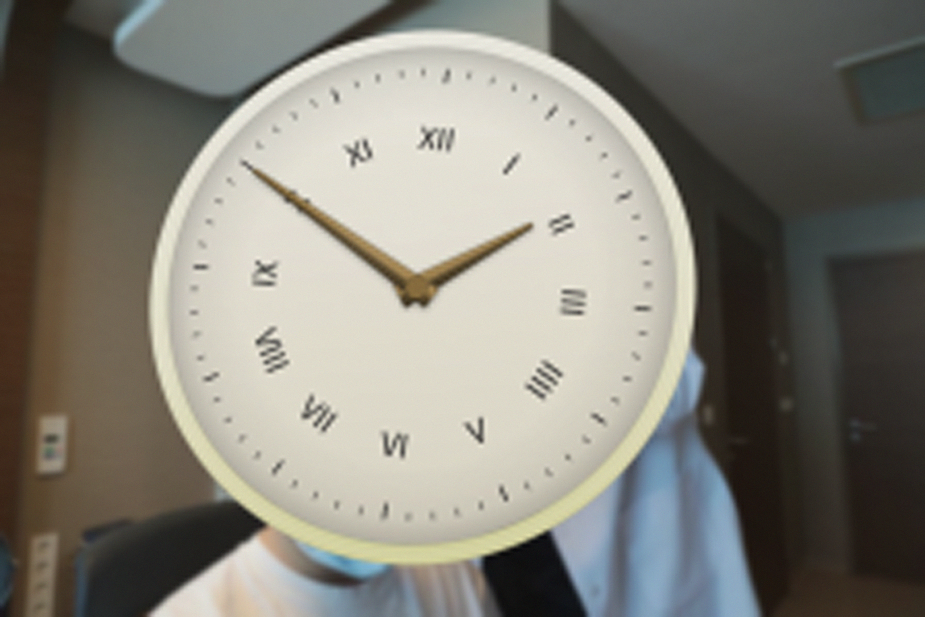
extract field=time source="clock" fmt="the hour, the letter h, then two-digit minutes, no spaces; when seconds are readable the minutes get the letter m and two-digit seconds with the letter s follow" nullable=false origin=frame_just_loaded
1h50
